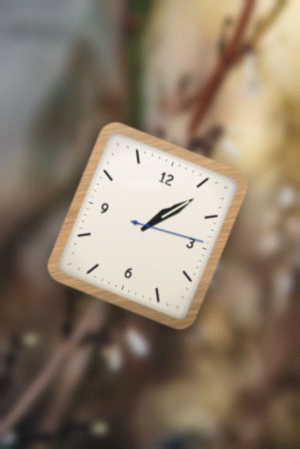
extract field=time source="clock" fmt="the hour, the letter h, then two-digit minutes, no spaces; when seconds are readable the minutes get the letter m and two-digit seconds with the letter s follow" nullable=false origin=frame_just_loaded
1h06m14s
